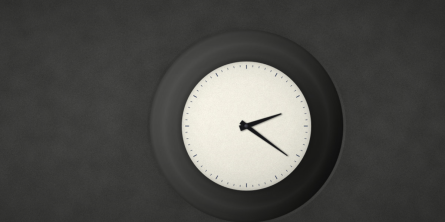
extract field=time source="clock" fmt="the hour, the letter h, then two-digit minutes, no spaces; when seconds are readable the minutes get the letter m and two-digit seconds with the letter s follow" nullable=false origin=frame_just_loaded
2h21
